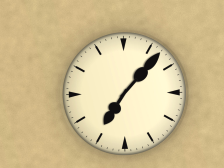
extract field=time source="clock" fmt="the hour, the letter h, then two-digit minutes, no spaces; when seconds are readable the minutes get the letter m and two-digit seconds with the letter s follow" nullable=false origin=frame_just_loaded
7h07
